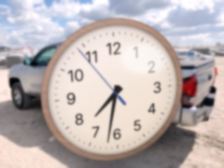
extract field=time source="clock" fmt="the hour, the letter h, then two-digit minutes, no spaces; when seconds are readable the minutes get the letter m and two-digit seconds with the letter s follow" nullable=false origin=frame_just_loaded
7h31m54s
